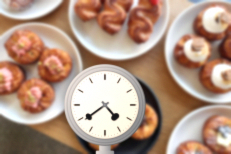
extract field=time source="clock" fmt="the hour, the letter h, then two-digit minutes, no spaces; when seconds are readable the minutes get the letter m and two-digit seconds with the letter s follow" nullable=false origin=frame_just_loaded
4h39
